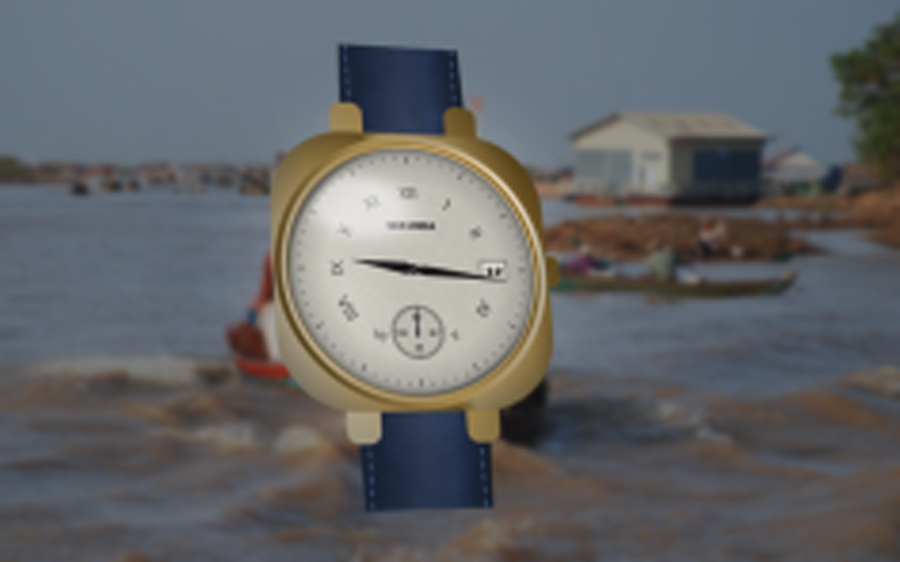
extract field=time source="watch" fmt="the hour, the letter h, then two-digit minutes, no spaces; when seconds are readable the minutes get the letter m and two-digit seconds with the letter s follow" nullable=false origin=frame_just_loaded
9h16
